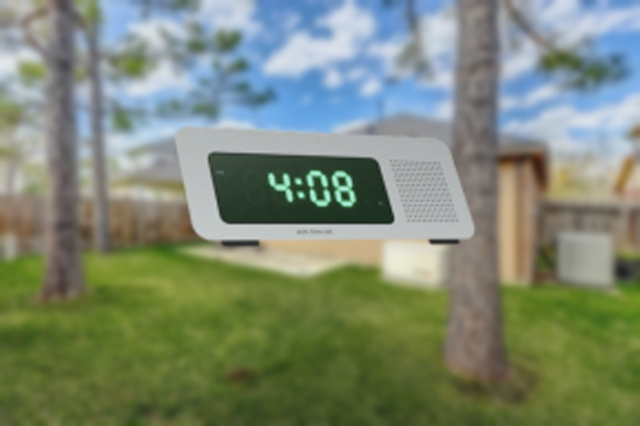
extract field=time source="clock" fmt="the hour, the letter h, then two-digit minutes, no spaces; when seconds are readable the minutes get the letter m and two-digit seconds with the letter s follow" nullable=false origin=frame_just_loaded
4h08
